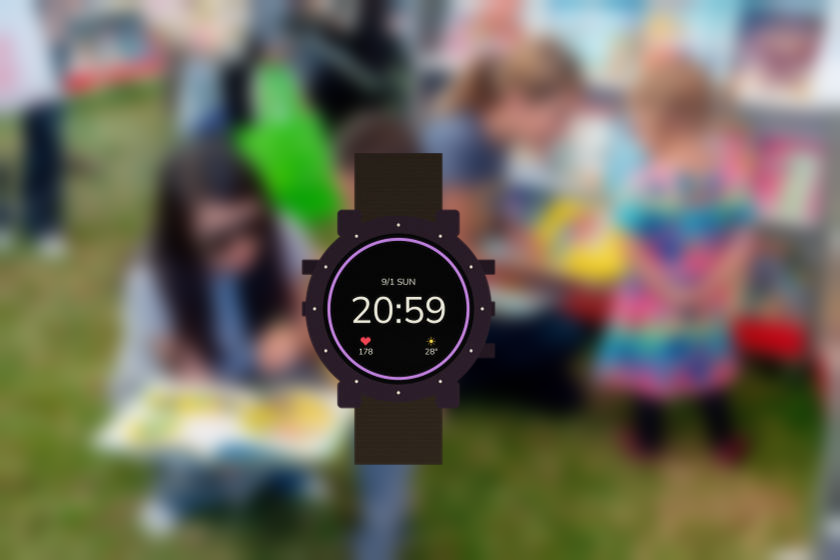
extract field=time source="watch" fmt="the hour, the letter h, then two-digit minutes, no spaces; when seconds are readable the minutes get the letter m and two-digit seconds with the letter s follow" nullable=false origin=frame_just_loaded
20h59
